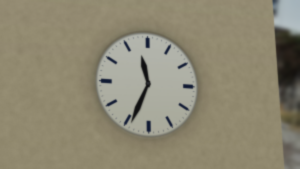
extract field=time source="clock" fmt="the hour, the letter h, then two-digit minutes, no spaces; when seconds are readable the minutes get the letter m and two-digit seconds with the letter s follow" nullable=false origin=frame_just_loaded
11h34
